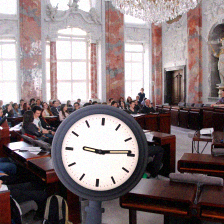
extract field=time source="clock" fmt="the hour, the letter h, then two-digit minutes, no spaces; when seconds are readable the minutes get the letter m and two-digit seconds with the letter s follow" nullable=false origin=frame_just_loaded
9h14
